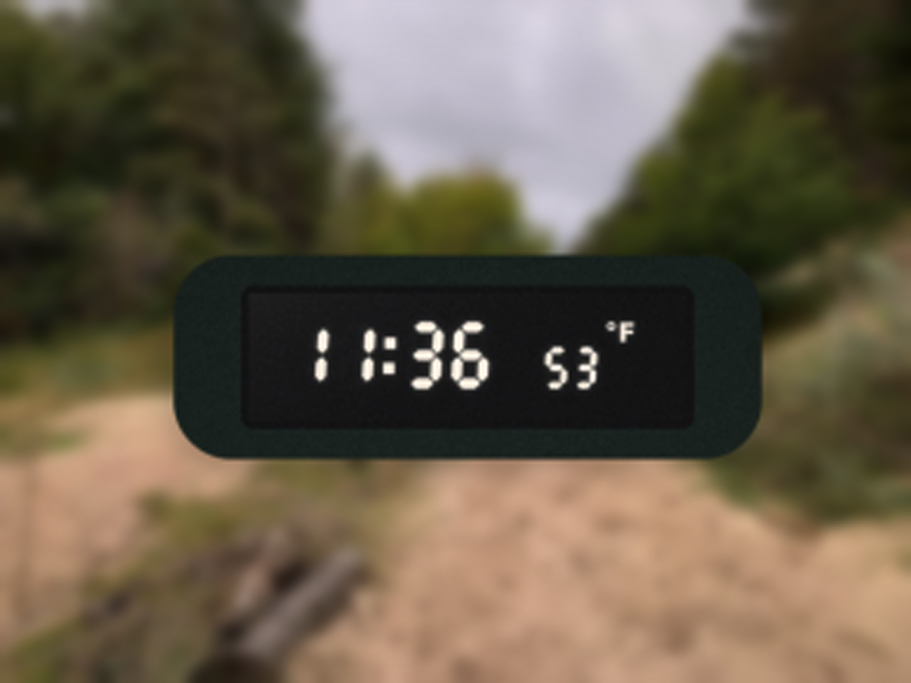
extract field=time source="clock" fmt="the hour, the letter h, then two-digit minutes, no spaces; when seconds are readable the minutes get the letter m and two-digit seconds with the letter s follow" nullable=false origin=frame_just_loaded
11h36
